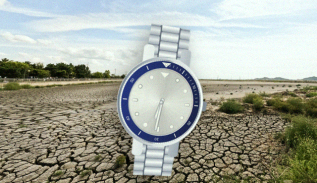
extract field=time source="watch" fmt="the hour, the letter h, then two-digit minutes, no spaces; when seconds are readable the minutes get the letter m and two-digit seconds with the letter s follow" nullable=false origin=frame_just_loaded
6h31
